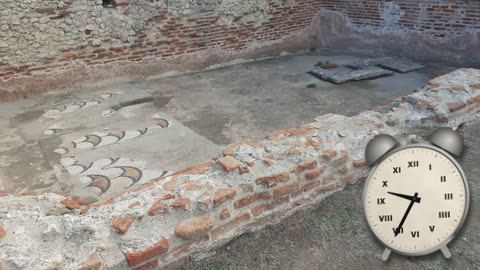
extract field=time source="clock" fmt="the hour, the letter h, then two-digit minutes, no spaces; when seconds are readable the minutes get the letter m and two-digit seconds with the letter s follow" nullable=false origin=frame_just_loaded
9h35
